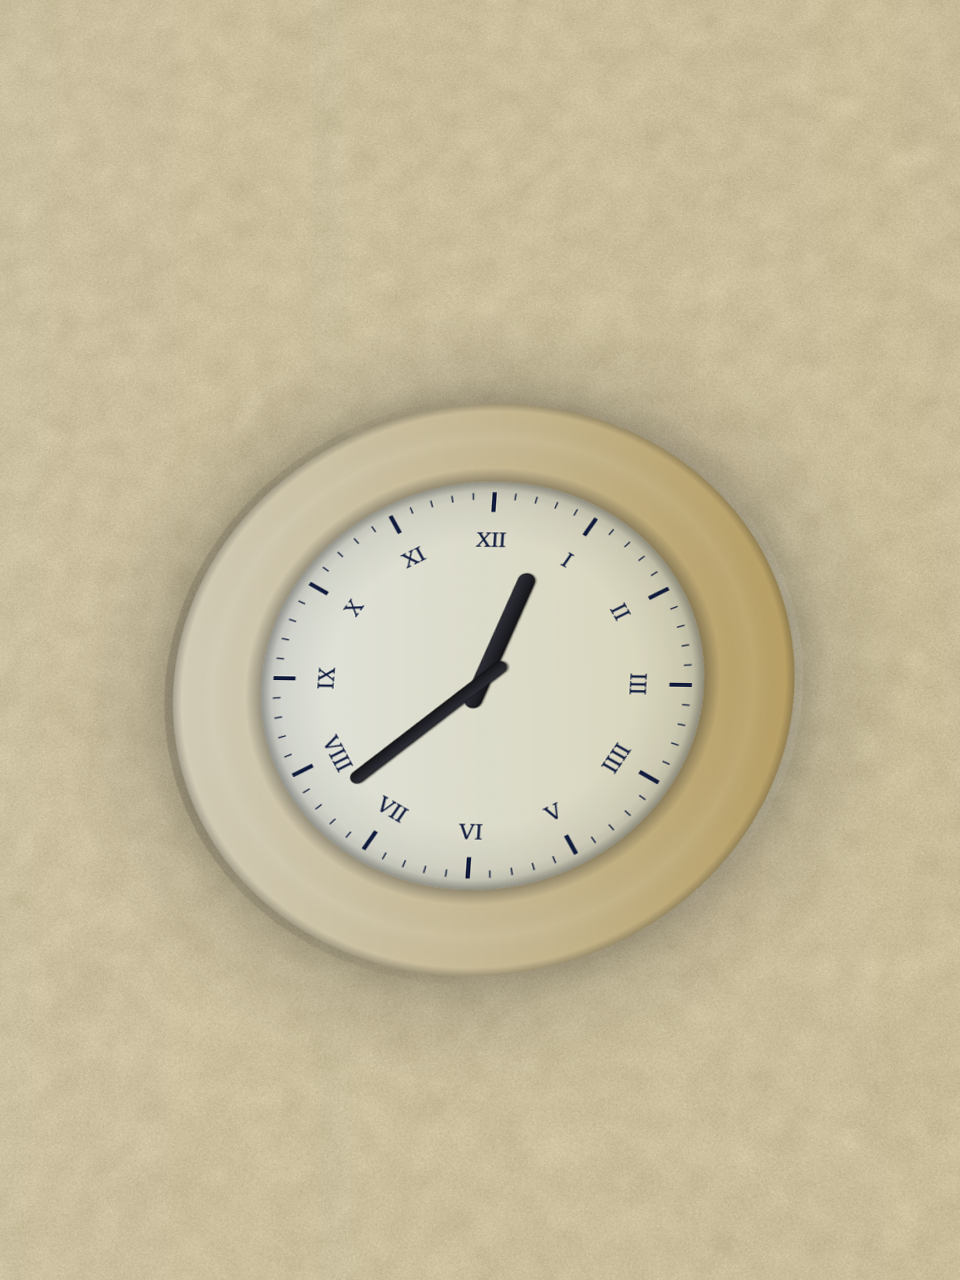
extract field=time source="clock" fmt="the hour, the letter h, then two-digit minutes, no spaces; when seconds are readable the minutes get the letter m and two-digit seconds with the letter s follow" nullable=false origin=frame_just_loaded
12h38
